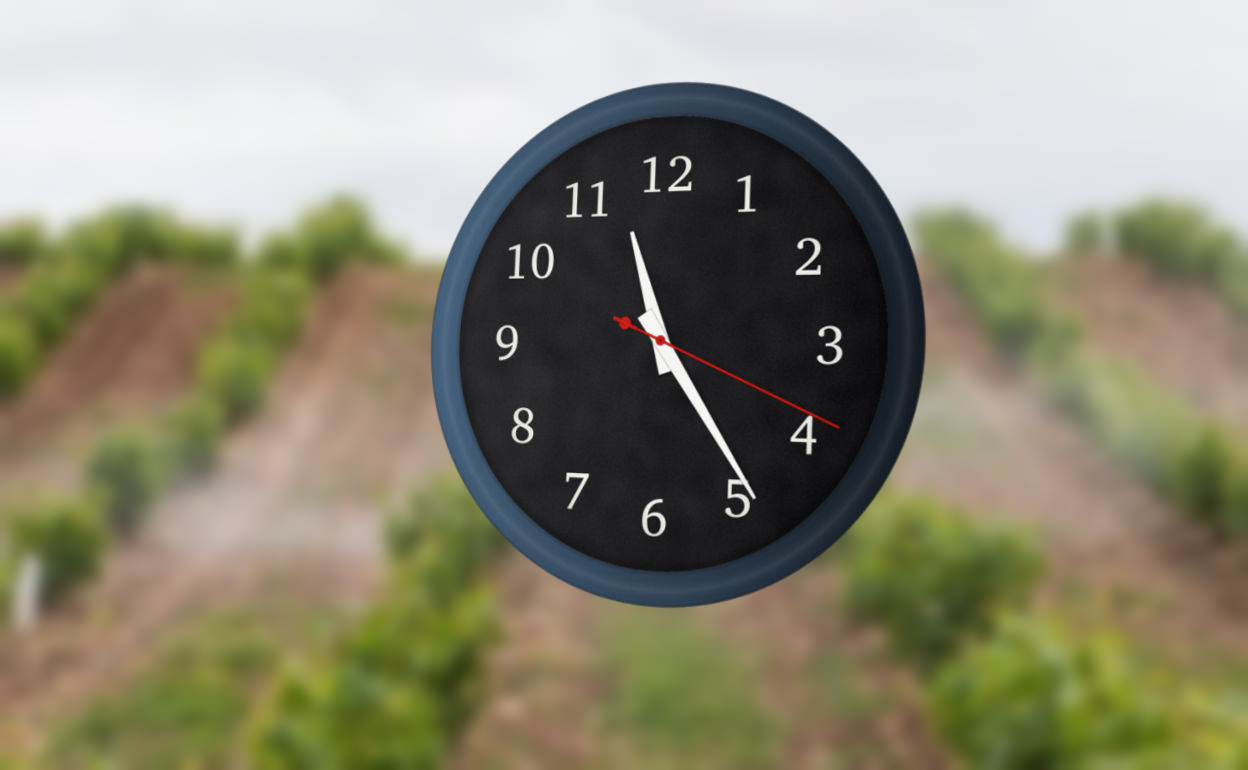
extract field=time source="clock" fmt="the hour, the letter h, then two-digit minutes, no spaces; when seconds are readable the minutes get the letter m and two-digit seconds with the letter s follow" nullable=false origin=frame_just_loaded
11h24m19s
